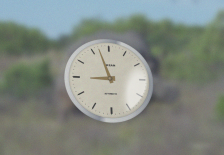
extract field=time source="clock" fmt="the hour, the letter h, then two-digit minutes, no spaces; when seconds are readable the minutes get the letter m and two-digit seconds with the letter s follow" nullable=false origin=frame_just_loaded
8h57
